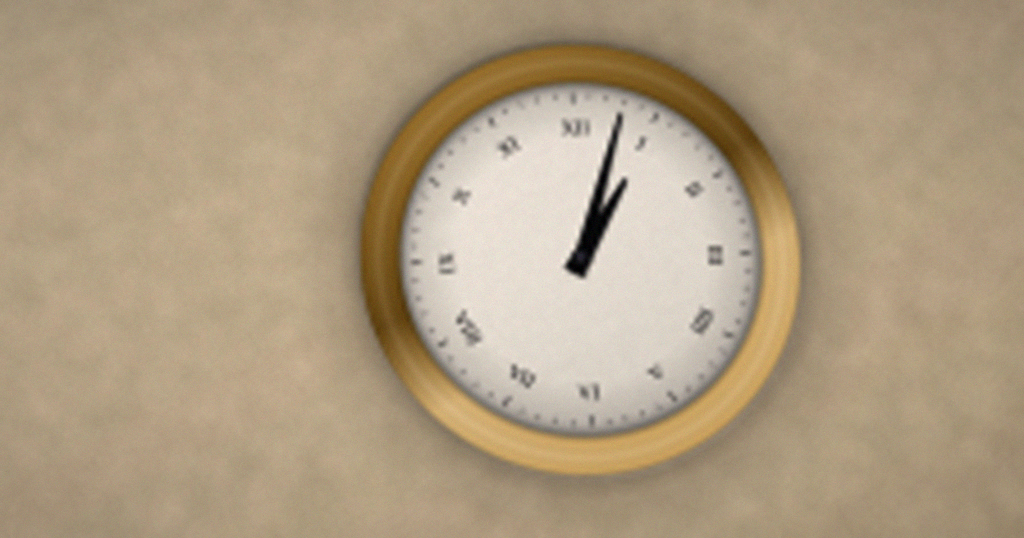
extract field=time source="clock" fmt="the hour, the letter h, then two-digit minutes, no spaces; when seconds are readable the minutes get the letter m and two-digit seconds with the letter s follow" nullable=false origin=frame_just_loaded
1h03
